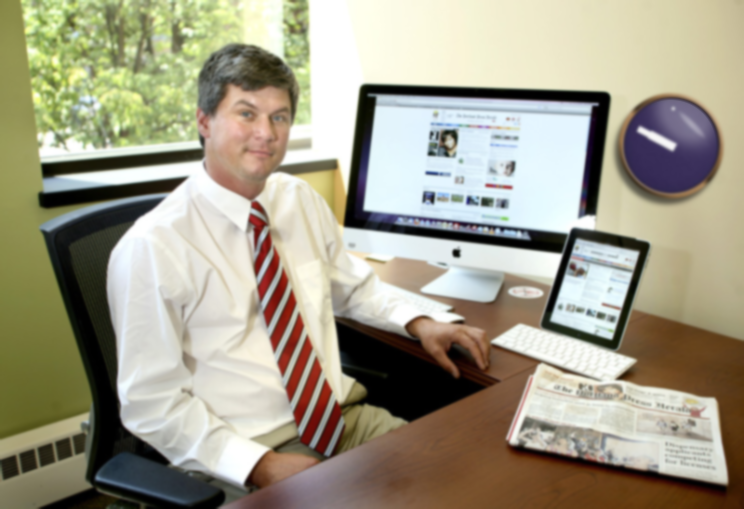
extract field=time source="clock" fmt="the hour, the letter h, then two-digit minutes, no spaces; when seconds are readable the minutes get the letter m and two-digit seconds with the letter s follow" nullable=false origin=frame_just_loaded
9h49
